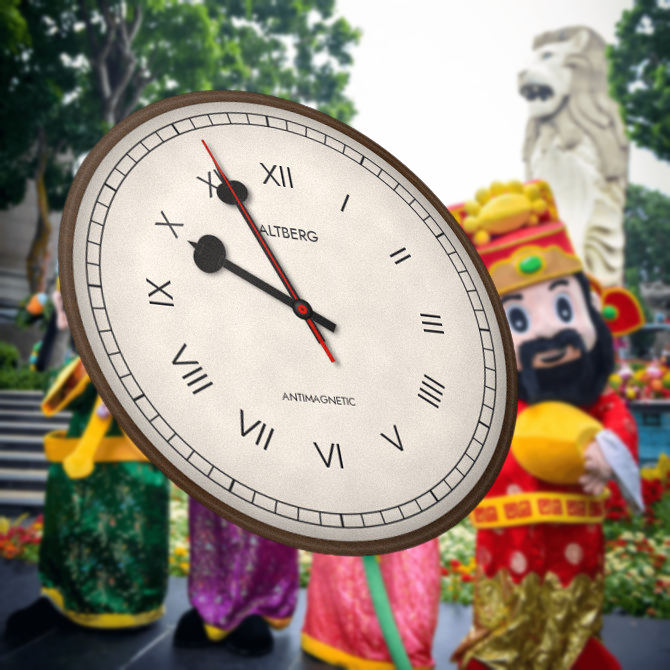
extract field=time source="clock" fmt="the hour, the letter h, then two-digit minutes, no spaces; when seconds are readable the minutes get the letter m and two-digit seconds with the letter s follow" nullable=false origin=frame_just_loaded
9h55m56s
